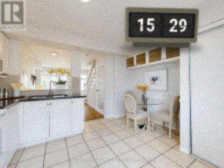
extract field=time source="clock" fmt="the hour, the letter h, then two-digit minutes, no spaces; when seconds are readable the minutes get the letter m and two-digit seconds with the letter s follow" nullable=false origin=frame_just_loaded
15h29
